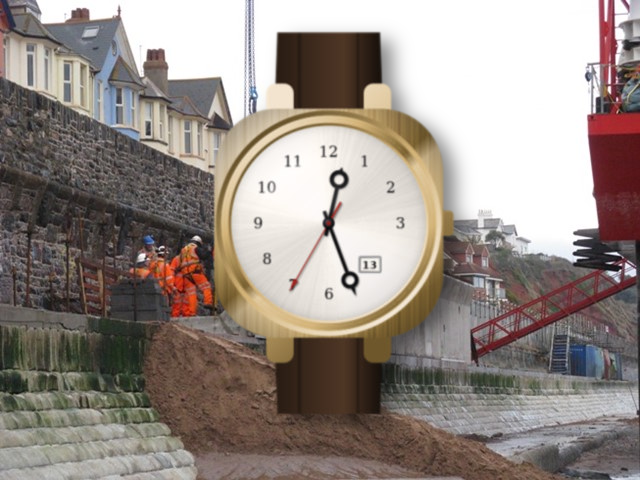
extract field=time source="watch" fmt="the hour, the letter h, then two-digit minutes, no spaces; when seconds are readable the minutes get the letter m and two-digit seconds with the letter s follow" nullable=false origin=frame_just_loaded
12h26m35s
